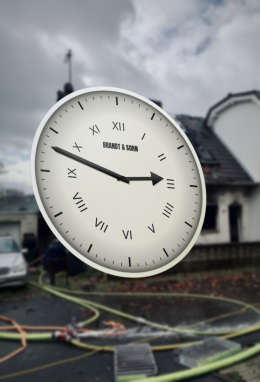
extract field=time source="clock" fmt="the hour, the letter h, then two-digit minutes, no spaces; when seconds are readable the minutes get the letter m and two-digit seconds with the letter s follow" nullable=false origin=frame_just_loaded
2h48
